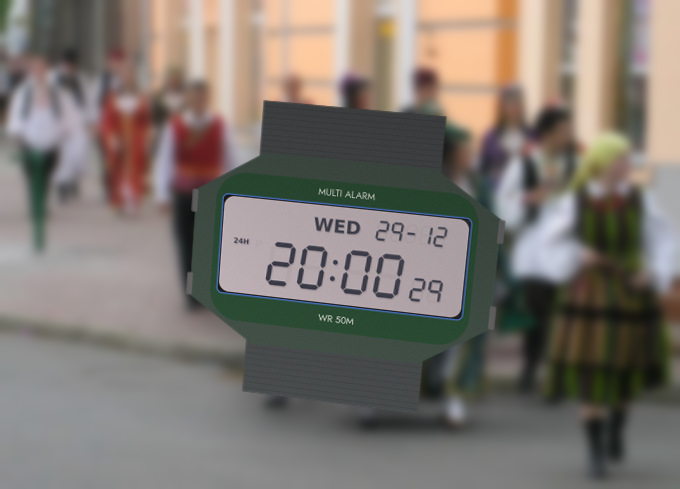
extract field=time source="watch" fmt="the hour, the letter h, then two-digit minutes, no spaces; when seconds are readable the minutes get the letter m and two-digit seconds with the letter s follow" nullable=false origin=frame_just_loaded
20h00m29s
